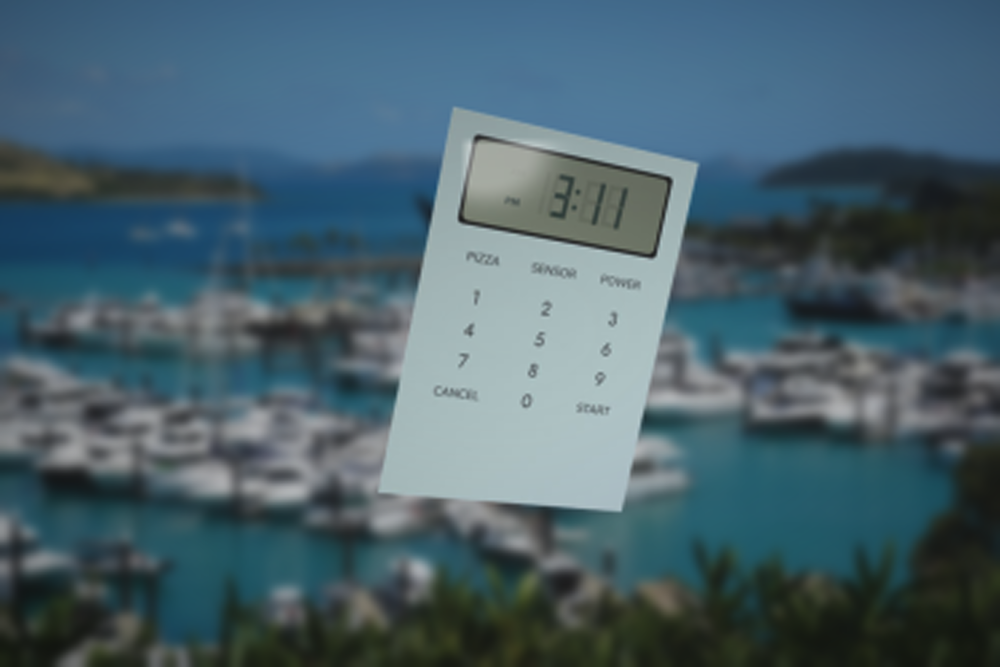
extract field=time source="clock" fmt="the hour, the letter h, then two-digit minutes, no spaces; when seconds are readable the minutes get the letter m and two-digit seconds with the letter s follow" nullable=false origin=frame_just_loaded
3h11
